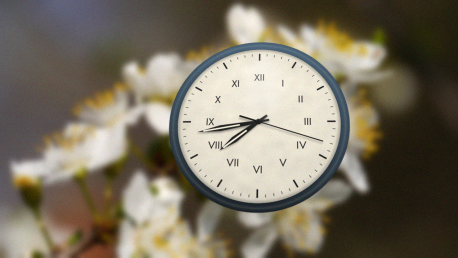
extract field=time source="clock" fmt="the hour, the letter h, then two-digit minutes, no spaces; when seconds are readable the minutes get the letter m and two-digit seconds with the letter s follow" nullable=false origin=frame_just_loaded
7h43m18s
